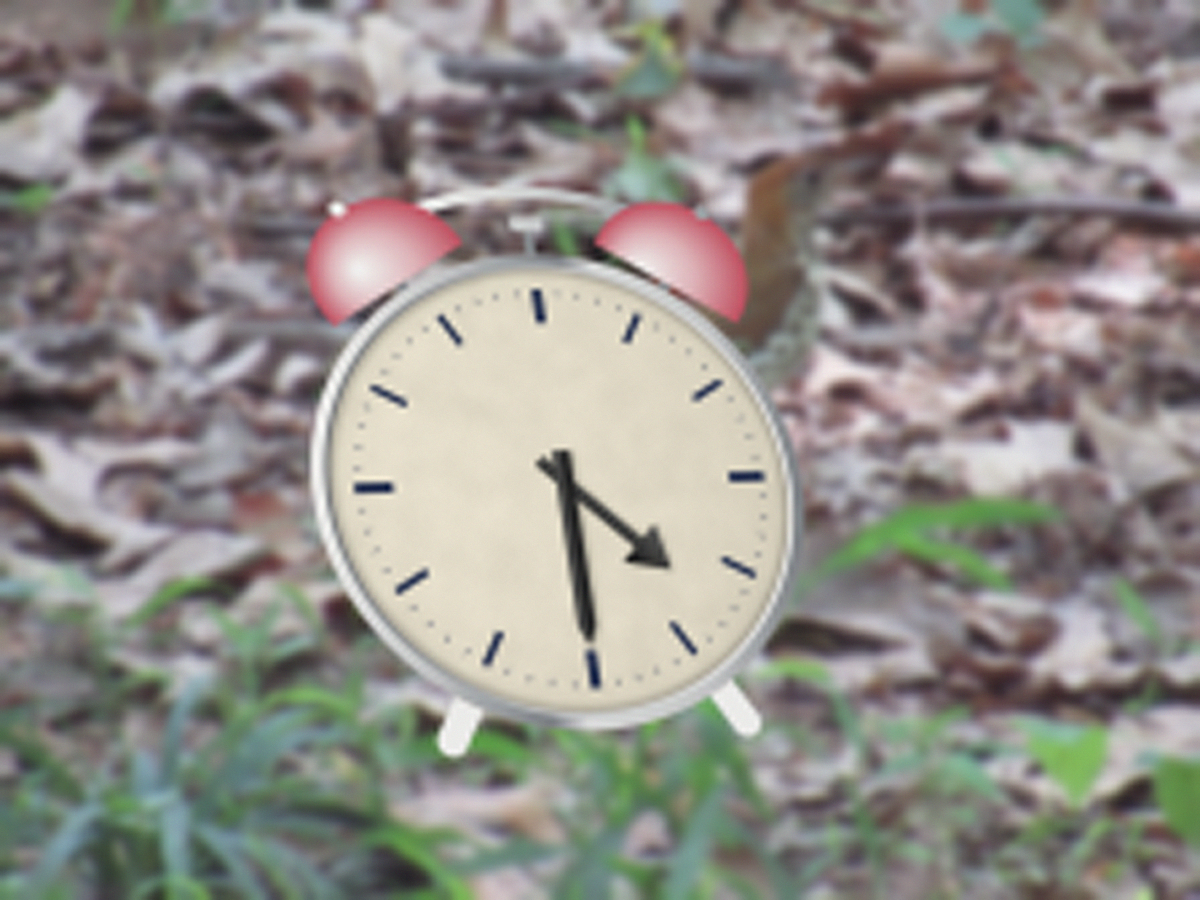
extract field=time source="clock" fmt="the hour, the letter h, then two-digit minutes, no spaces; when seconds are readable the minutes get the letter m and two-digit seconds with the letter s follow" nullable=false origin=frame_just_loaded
4h30
